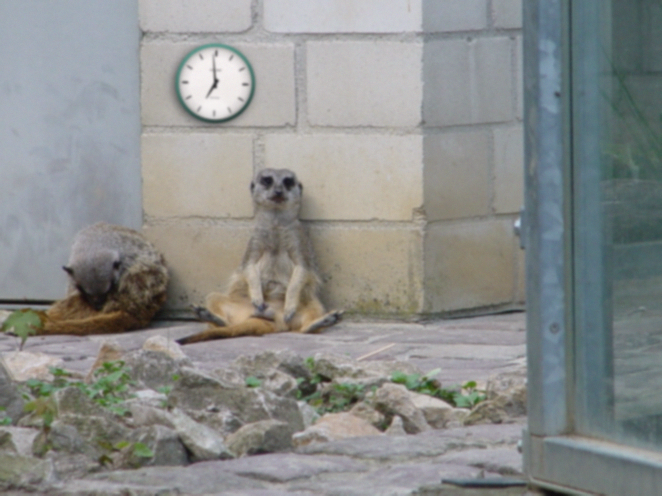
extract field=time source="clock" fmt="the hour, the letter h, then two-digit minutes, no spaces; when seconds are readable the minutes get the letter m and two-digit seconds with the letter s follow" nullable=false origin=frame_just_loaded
6h59
